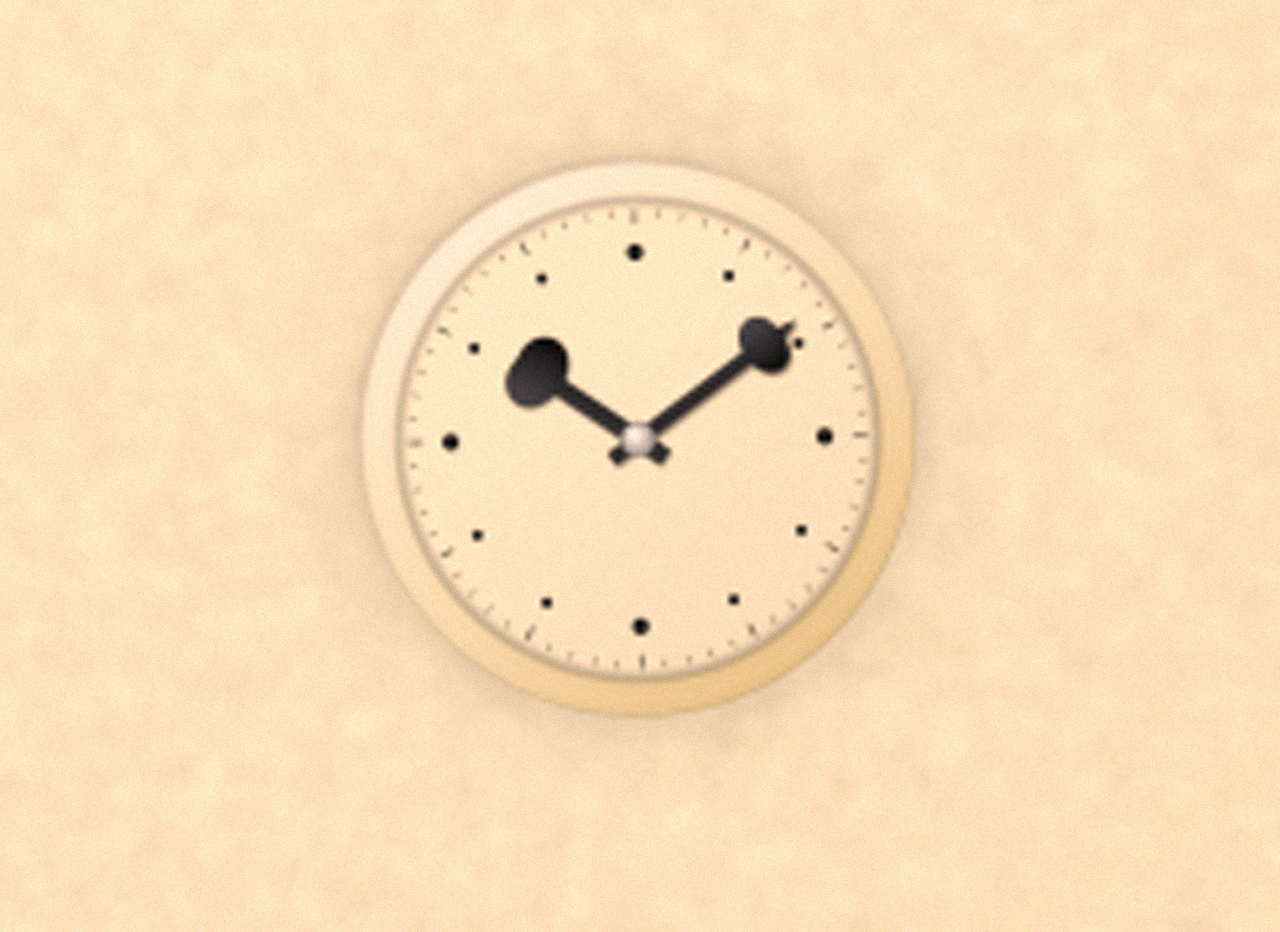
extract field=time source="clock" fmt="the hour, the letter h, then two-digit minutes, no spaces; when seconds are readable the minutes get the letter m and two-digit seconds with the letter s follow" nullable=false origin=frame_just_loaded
10h09
